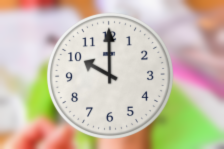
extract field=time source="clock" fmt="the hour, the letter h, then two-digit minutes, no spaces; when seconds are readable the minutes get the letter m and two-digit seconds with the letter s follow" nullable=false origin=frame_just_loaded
10h00
